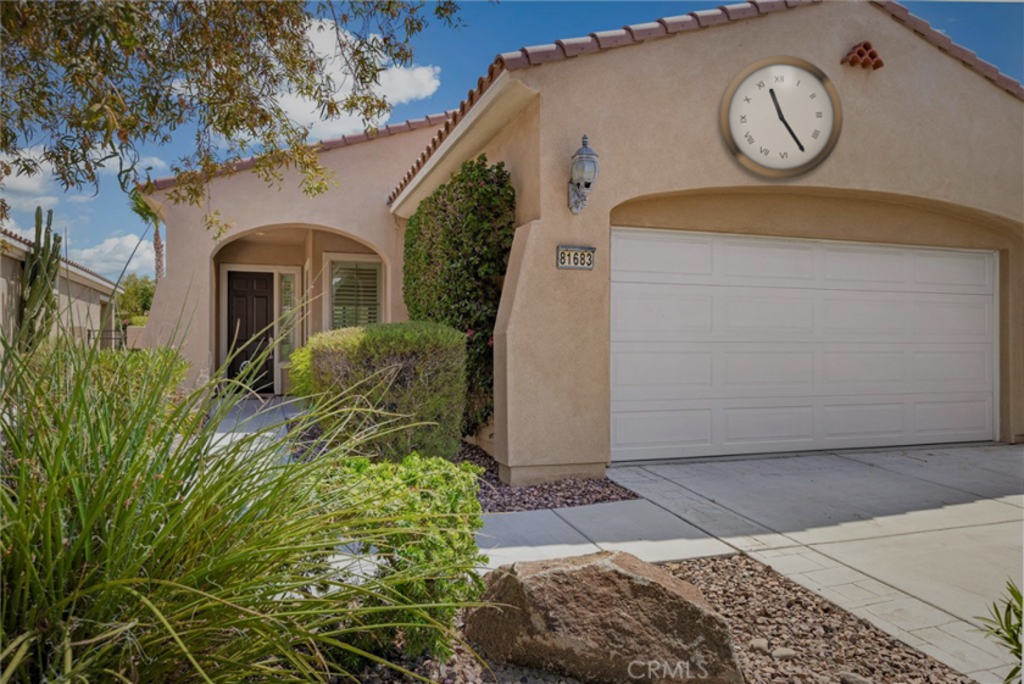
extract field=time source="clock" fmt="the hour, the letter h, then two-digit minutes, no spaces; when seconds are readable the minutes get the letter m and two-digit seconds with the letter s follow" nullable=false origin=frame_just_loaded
11h25
